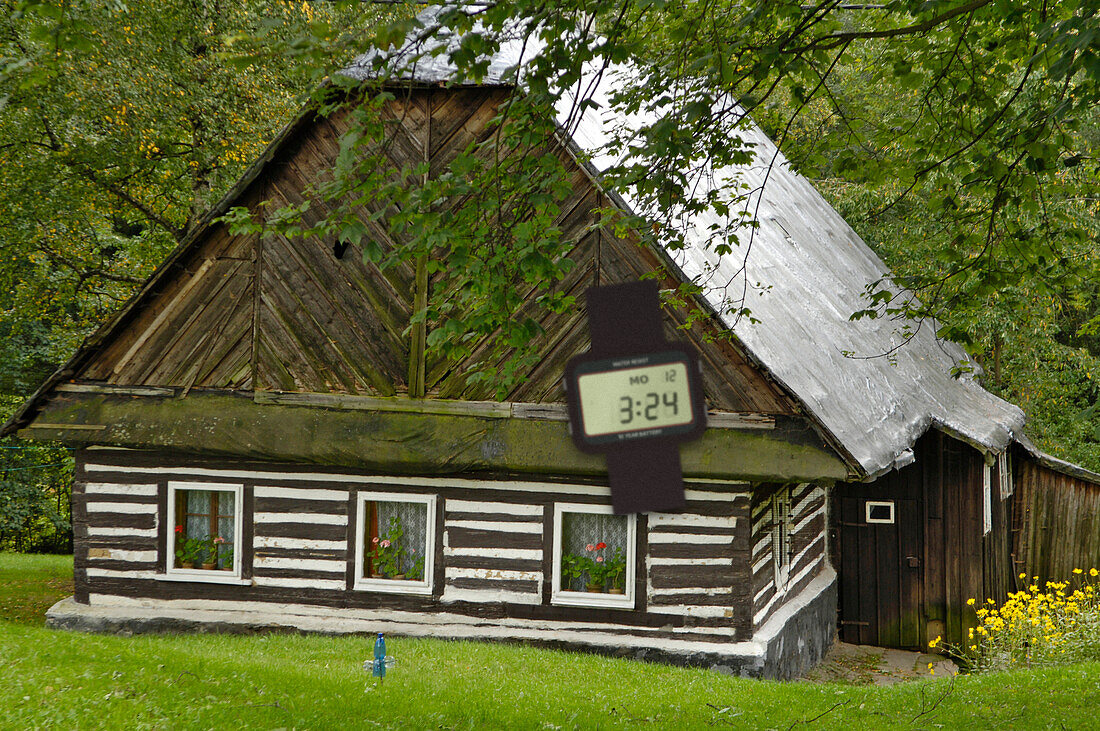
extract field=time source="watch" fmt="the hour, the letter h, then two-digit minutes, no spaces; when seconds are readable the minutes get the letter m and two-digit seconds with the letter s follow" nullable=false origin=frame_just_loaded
3h24
